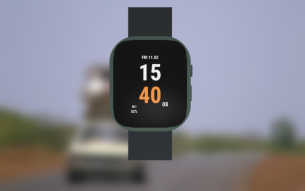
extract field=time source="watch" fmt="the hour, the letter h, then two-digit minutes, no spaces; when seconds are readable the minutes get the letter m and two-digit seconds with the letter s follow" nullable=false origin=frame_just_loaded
15h40
